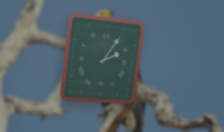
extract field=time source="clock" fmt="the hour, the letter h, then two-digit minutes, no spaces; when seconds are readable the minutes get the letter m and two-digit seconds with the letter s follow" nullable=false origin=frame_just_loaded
2h05
